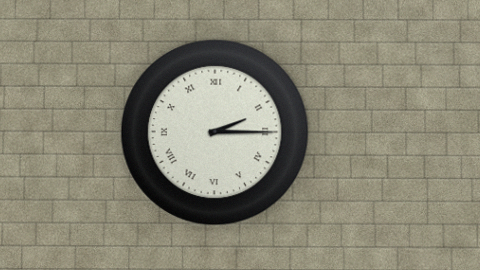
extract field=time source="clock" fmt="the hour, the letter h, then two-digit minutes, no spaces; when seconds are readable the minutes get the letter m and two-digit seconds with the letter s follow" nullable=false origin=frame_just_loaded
2h15
